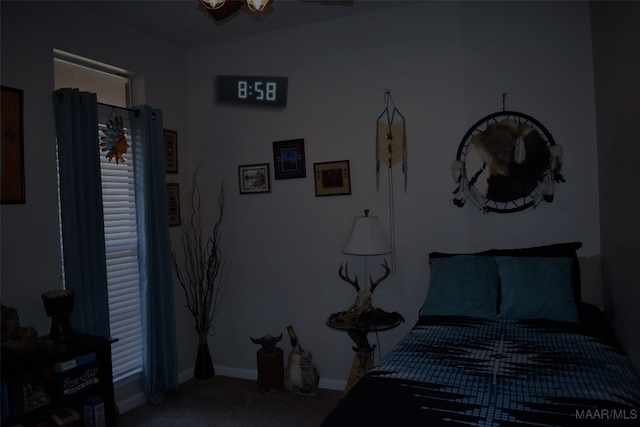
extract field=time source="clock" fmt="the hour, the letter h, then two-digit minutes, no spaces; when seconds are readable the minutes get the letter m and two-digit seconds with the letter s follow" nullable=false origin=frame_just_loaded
8h58
